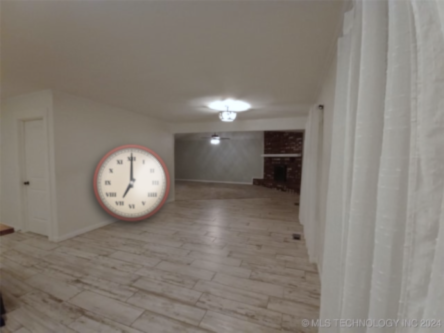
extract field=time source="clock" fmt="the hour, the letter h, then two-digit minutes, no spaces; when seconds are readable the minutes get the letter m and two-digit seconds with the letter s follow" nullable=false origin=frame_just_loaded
7h00
